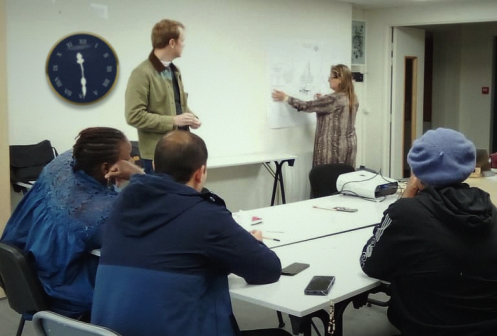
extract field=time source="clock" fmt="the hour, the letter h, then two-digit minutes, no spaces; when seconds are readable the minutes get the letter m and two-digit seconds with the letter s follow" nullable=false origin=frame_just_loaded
11h29
